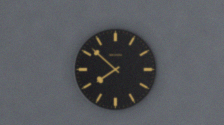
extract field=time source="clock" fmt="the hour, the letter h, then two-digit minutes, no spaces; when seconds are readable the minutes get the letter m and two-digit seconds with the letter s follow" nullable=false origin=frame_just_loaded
7h52
